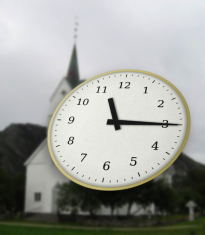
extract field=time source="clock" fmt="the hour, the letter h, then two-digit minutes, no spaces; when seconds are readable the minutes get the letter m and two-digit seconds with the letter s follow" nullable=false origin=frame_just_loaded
11h15
